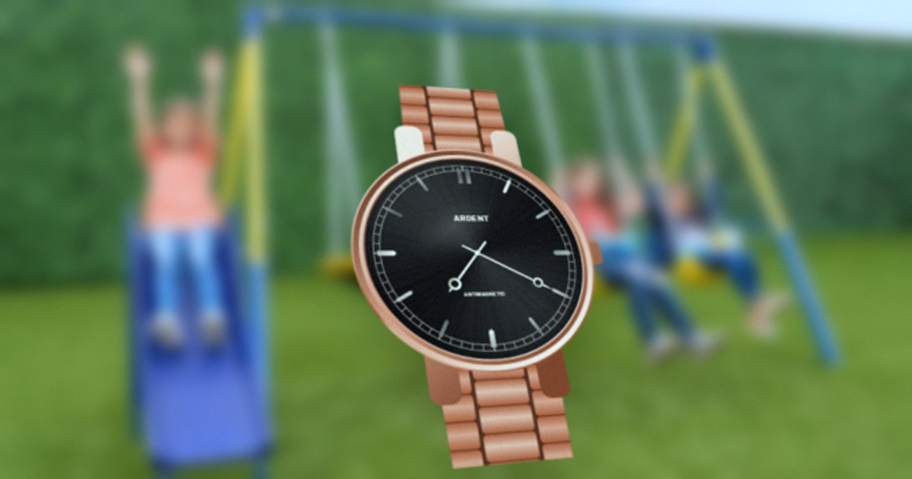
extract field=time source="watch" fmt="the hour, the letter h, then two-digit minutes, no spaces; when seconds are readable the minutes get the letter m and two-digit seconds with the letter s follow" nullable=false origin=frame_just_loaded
7h20
